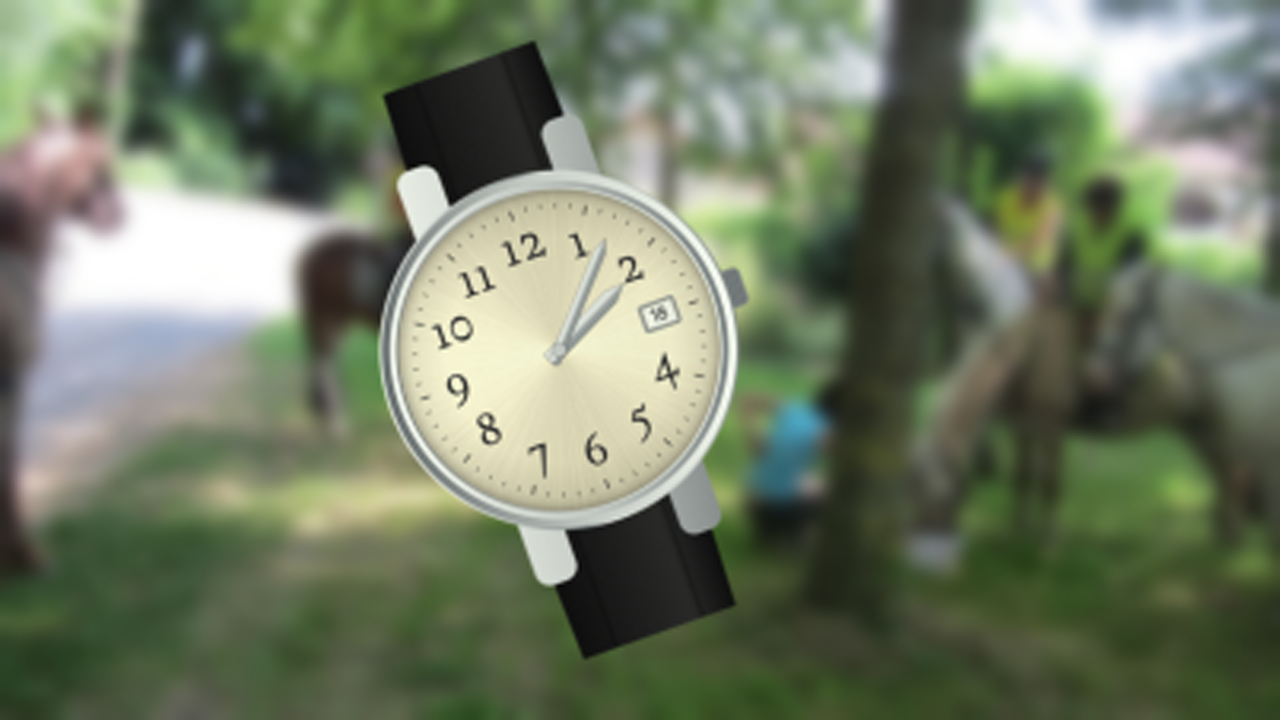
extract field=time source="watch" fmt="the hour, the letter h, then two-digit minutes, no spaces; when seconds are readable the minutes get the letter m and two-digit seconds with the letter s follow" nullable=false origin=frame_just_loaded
2h07
